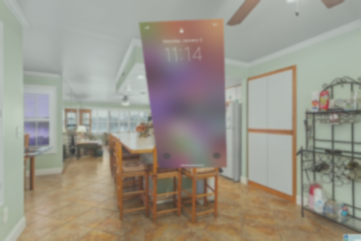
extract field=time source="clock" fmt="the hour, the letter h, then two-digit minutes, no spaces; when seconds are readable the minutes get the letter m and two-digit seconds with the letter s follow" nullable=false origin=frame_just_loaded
11h14
